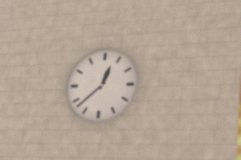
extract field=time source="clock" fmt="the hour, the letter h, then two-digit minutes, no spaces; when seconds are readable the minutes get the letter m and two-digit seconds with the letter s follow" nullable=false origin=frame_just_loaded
12h38
